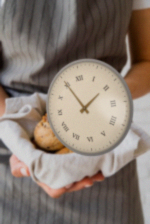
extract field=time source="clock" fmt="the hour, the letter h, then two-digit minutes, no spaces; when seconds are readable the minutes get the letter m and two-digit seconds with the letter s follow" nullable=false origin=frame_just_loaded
1h55
